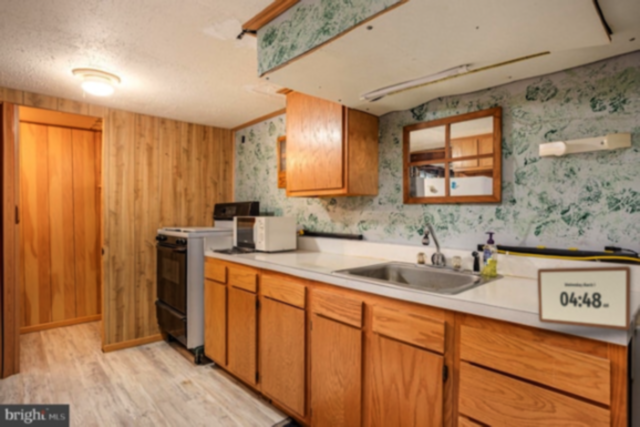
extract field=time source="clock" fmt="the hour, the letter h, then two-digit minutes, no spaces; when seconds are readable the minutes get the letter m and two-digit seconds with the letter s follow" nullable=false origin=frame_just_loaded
4h48
